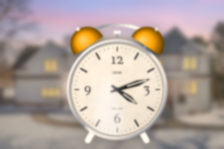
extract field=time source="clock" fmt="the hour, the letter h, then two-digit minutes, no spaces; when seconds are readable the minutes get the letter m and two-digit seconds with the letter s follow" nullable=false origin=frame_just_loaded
4h12
